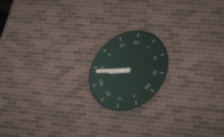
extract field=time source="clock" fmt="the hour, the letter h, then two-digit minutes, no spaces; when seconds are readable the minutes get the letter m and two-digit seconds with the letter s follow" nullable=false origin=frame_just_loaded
8h44
